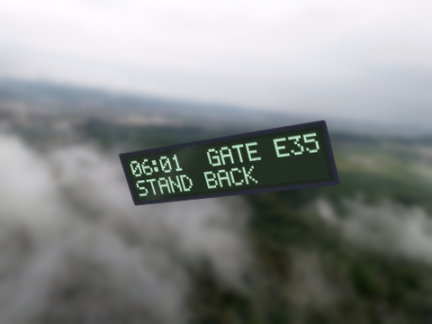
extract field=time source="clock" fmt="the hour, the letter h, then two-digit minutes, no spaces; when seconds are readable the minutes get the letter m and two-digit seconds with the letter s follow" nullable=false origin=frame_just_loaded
6h01
